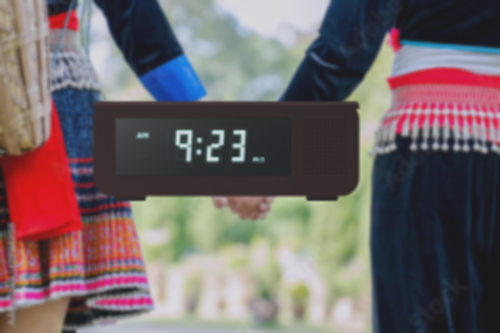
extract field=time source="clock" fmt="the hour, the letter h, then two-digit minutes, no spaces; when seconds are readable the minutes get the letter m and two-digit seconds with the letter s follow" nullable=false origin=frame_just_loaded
9h23
